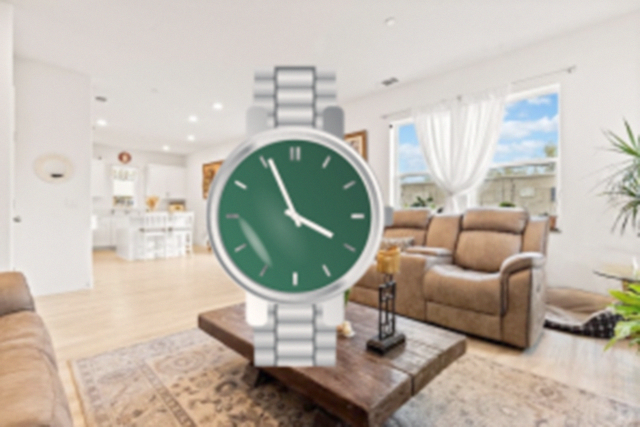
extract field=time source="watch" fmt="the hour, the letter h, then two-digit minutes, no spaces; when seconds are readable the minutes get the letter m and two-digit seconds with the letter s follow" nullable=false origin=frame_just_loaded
3h56
